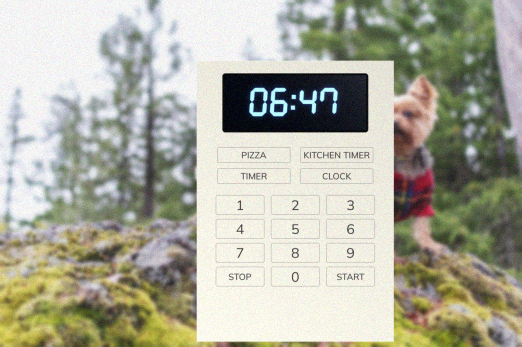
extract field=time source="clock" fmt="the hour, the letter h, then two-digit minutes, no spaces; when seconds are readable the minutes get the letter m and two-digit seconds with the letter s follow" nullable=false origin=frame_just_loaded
6h47
